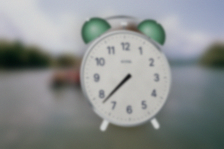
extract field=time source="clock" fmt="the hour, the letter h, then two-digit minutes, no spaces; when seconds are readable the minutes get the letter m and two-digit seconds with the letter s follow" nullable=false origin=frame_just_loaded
7h38
